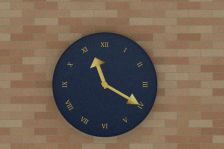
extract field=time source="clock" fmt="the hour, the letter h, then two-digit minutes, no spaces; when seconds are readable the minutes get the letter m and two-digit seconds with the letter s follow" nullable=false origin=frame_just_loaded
11h20
